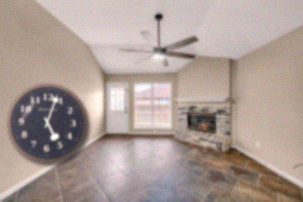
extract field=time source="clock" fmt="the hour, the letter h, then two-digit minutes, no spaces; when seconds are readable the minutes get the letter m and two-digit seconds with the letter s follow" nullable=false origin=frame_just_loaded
5h03
